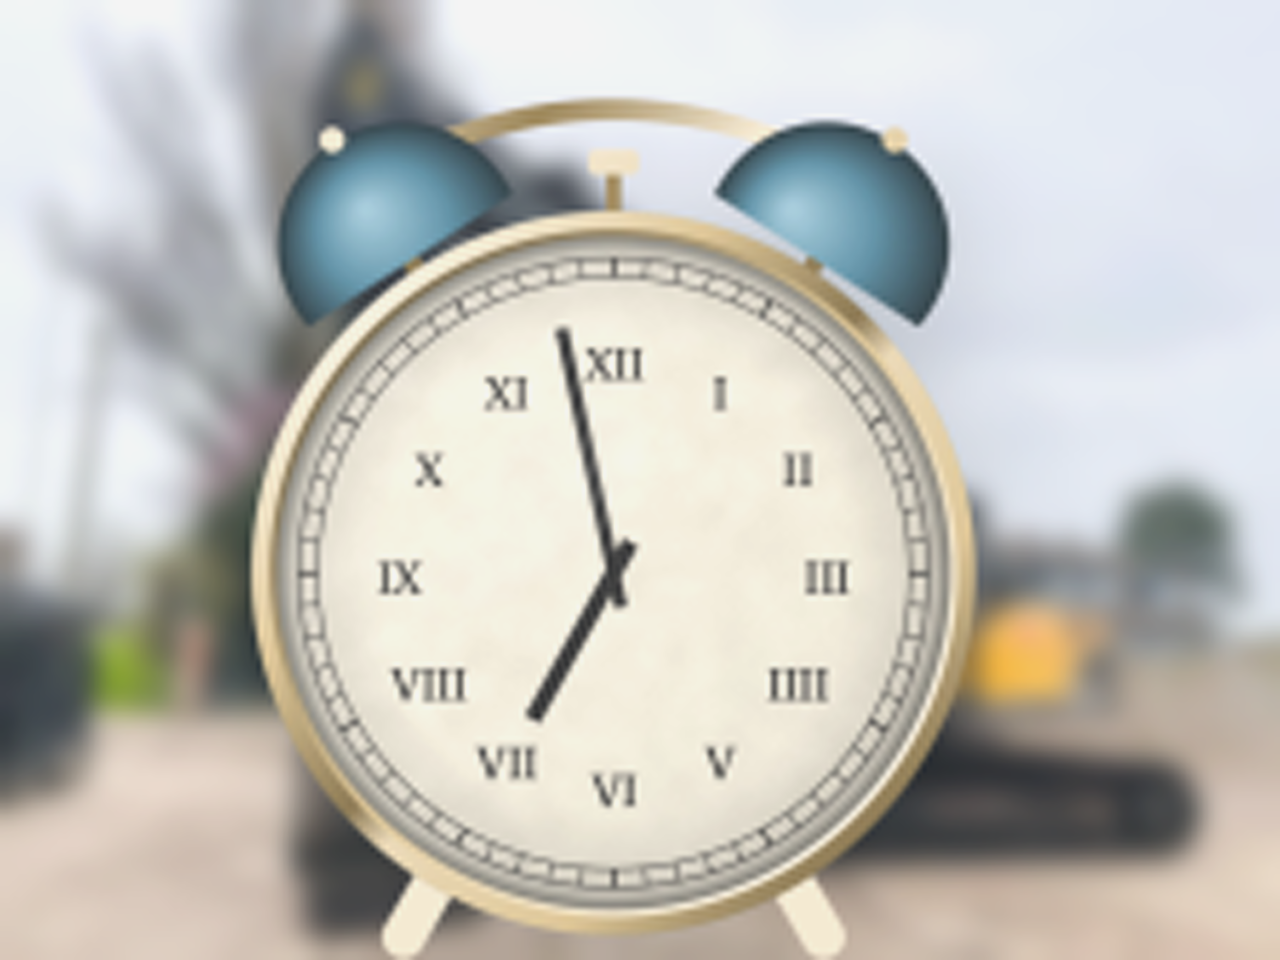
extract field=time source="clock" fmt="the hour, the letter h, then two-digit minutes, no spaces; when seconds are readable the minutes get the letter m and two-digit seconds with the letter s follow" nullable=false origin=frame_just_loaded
6h58
